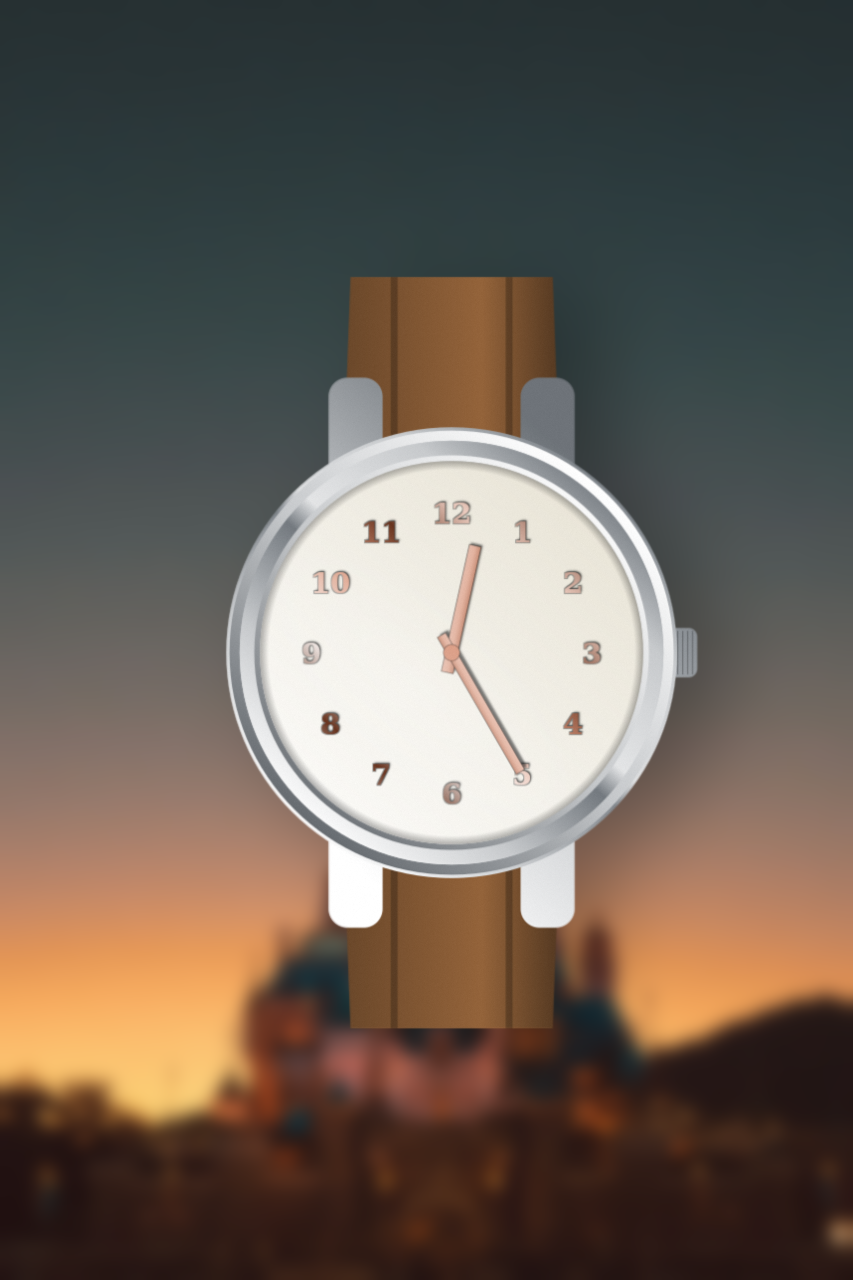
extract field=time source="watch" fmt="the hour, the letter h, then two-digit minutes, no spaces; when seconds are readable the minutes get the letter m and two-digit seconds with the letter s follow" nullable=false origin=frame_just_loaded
12h25
